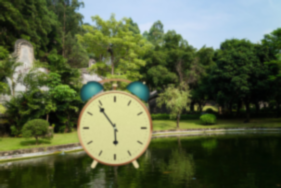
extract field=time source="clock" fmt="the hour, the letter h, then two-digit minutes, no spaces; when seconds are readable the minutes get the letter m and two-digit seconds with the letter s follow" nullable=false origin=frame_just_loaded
5h54
